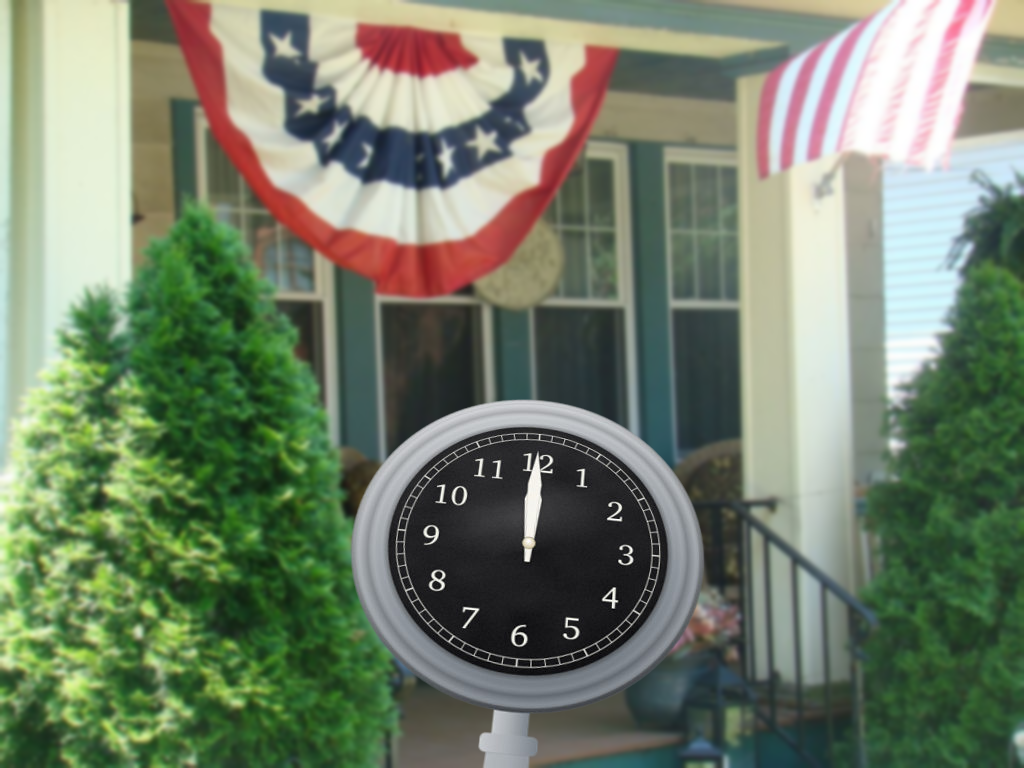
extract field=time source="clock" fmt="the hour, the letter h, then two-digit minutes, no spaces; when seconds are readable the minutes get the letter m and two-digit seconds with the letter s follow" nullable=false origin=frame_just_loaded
12h00
